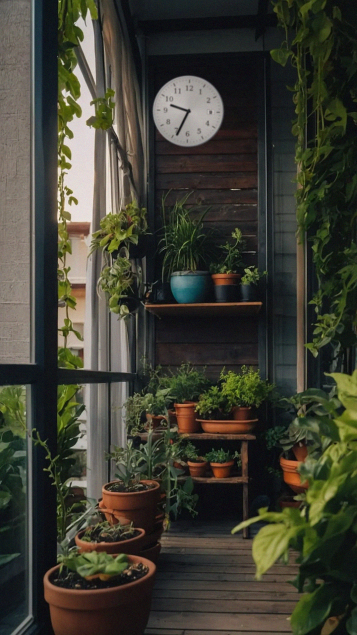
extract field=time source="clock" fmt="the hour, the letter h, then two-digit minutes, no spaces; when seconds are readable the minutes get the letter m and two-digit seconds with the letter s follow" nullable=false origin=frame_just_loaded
9h34
